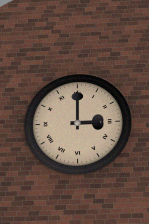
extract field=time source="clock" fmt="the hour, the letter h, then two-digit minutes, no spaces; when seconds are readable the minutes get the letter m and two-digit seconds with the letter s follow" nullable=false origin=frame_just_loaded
3h00
